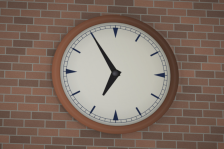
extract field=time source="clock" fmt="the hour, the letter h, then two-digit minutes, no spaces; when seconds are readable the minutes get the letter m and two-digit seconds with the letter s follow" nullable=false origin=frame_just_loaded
6h55
